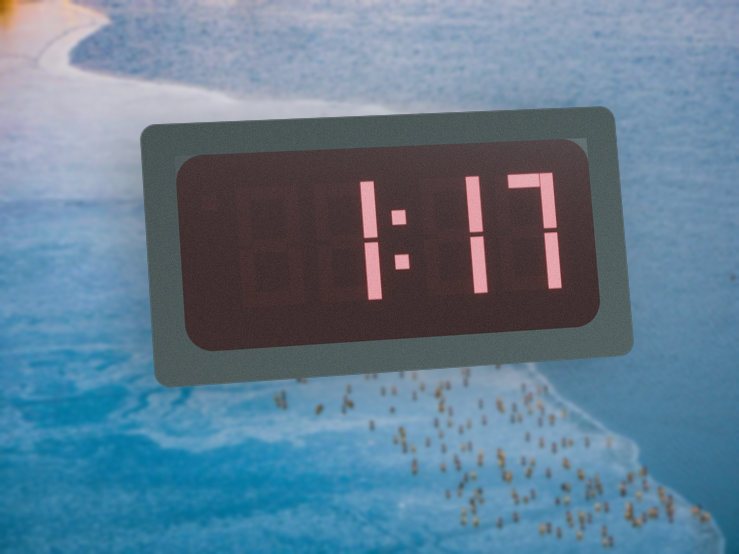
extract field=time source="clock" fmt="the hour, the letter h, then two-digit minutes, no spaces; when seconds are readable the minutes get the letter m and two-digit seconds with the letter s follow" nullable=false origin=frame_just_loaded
1h17
